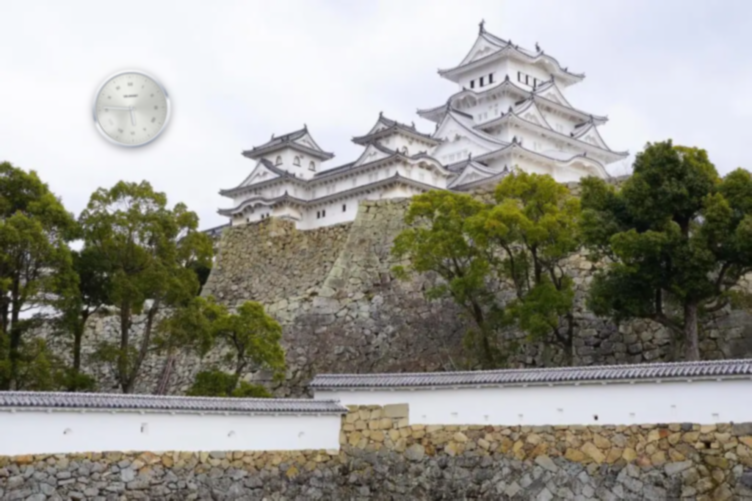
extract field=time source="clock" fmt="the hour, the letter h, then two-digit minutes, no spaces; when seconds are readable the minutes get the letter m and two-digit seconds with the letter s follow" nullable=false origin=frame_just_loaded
5h46
